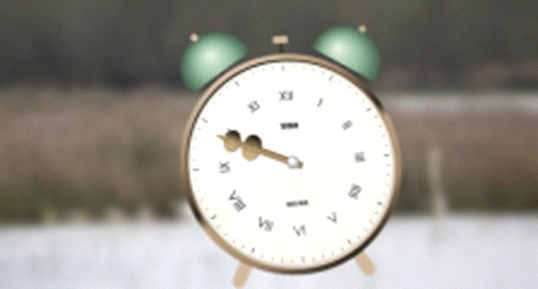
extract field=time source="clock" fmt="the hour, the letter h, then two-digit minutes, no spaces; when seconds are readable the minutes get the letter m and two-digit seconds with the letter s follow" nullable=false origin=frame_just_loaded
9h49
